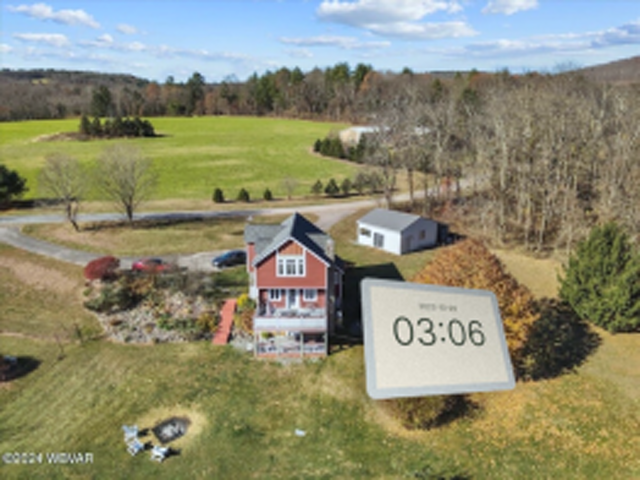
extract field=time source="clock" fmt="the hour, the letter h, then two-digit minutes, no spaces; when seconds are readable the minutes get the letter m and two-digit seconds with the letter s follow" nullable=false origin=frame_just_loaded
3h06
